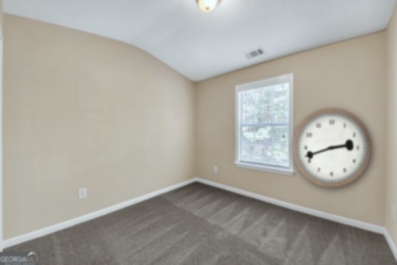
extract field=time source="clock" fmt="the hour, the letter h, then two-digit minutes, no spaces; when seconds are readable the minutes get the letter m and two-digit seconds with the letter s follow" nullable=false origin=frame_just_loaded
2h42
